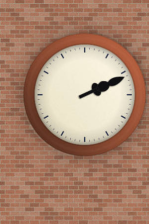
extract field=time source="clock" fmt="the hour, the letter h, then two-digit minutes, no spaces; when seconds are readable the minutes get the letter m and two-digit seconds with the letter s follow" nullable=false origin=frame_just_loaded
2h11
